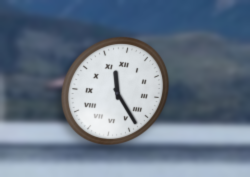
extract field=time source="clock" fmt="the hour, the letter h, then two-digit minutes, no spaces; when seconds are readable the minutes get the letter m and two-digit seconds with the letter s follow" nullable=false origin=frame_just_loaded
11h23
